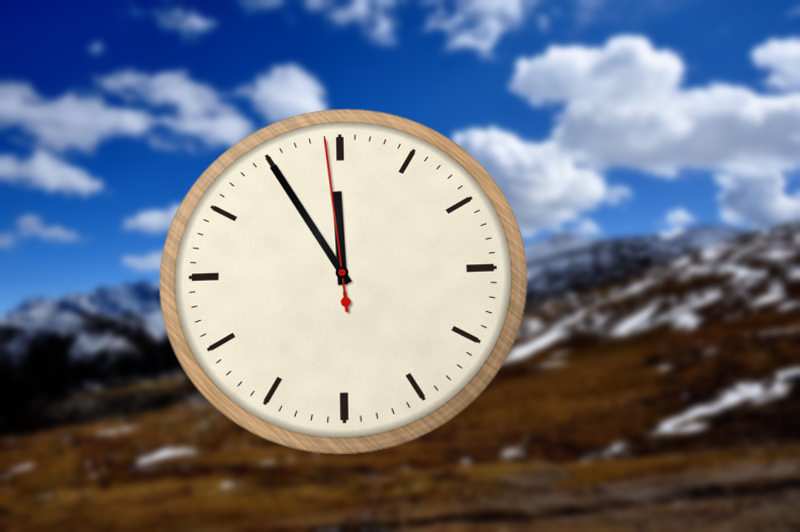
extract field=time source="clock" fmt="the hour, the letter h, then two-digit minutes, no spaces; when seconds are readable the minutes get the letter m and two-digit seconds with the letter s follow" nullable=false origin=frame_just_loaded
11h54m59s
